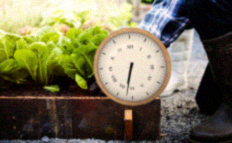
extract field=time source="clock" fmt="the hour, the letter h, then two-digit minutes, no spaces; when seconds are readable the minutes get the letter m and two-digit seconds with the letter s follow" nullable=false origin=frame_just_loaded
6h32
